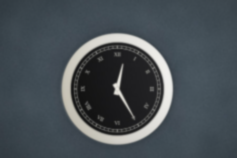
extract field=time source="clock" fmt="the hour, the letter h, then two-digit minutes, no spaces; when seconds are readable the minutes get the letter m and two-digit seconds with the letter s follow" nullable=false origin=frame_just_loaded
12h25
